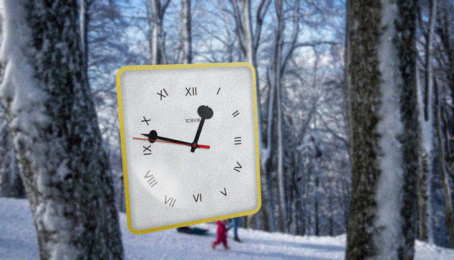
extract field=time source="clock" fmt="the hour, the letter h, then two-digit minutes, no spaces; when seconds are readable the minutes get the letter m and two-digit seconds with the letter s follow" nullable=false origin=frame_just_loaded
12h47m47s
